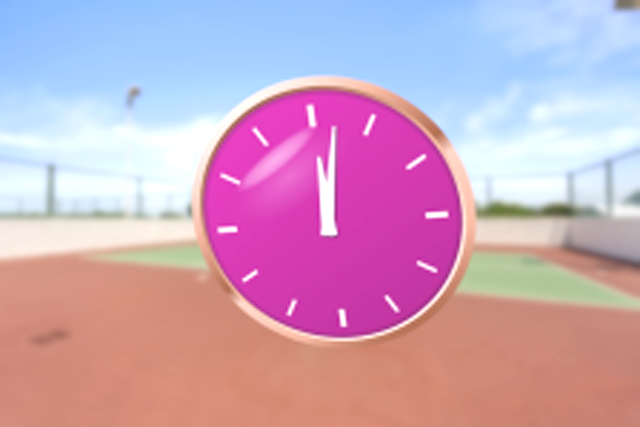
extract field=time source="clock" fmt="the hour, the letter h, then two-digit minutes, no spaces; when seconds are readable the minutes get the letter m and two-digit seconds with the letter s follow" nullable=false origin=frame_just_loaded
12h02
